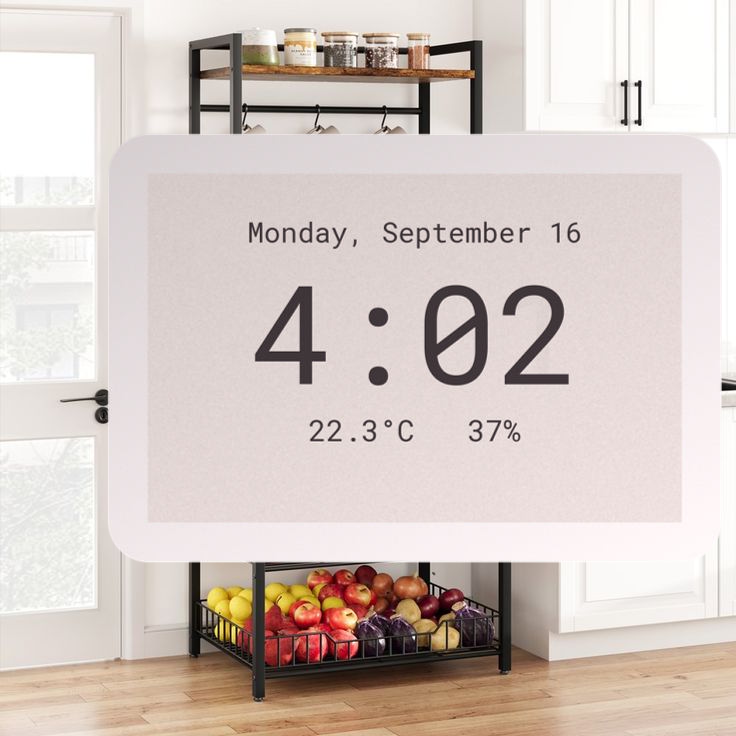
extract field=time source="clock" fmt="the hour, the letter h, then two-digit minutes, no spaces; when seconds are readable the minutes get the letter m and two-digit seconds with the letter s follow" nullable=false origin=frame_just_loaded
4h02
